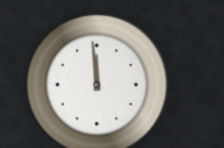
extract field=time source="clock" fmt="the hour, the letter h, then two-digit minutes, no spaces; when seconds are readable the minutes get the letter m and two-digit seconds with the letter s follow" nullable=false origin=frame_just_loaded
11h59
